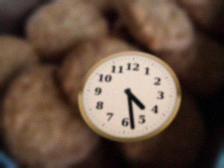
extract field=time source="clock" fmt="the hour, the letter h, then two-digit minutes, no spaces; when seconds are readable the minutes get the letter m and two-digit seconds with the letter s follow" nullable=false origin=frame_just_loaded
4h28
